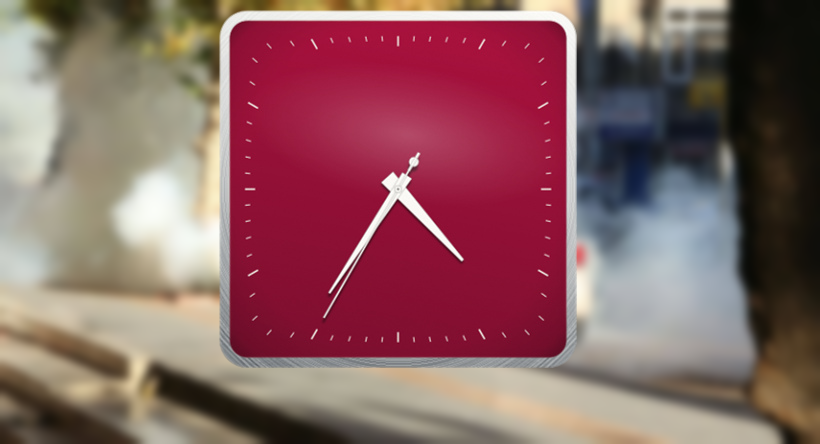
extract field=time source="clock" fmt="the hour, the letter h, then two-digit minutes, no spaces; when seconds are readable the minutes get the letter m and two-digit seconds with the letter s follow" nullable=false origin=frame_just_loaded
4h35m35s
